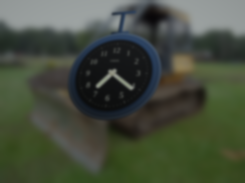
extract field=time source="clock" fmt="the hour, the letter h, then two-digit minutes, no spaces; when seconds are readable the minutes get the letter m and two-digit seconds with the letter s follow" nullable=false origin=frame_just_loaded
7h21
